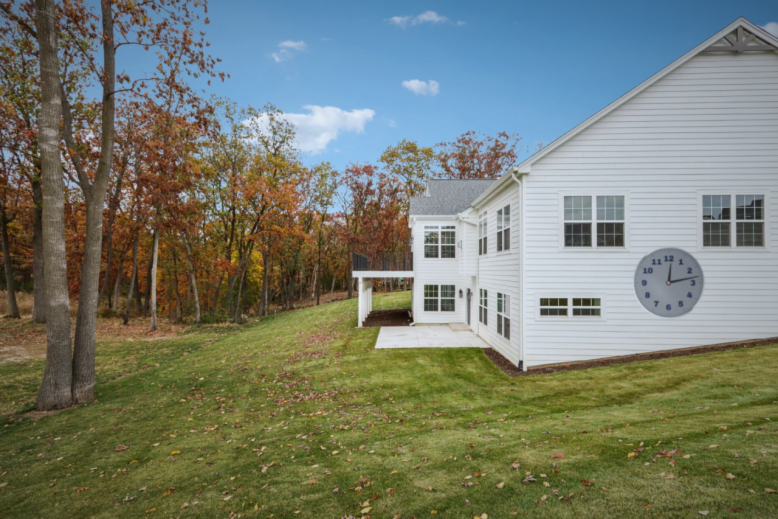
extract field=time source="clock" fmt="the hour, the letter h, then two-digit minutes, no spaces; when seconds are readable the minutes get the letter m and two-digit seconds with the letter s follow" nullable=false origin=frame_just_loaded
12h13
